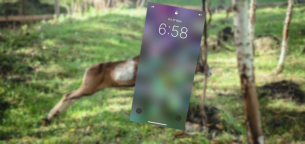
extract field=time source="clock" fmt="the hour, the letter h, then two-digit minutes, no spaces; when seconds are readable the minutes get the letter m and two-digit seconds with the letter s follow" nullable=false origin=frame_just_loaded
6h58
